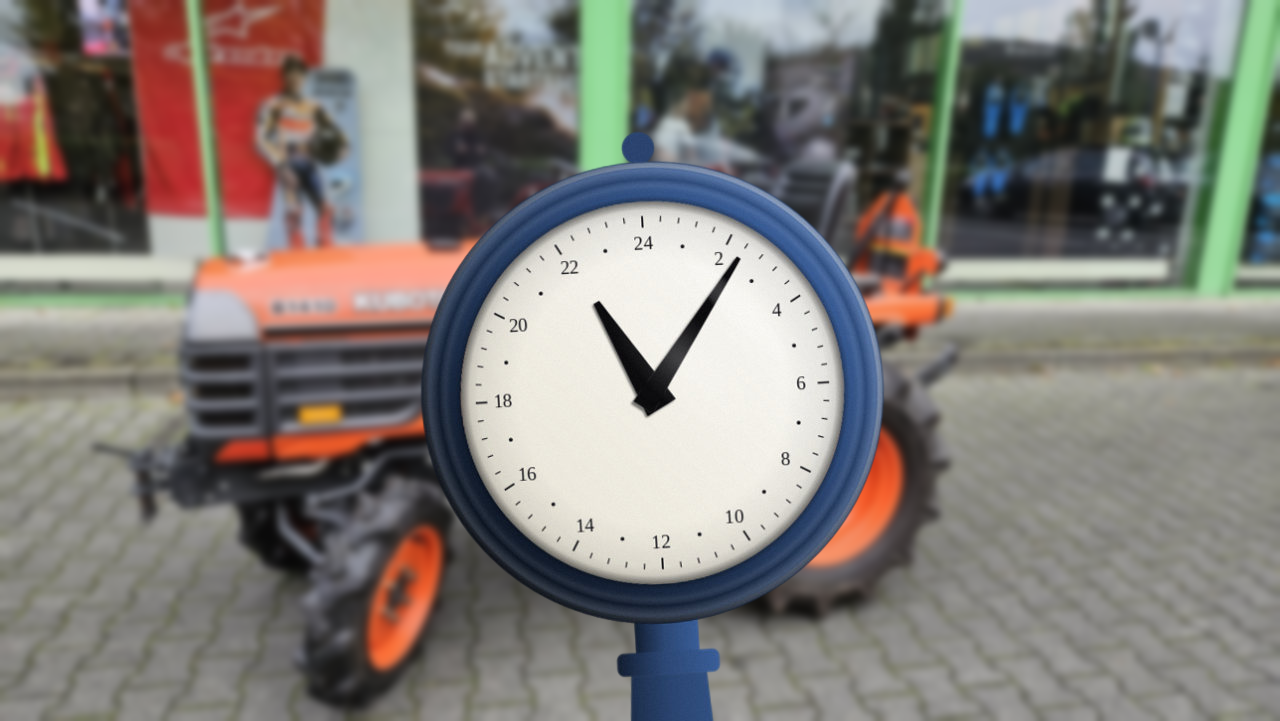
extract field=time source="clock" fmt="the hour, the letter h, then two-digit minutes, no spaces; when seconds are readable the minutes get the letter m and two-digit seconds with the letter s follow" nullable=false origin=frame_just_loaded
22h06
